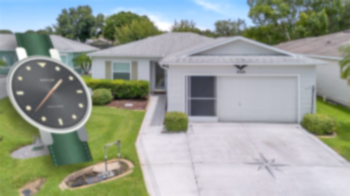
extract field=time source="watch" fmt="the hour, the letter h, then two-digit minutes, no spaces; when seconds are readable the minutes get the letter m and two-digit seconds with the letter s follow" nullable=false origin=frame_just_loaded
1h38
